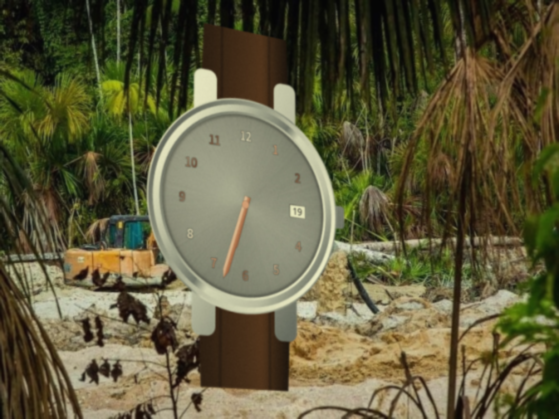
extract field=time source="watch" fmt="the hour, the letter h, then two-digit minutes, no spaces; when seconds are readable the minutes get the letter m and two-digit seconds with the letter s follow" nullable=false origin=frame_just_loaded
6h33
